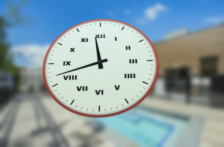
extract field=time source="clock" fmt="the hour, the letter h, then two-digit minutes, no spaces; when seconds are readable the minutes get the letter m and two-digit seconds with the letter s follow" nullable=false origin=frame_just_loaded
11h42
